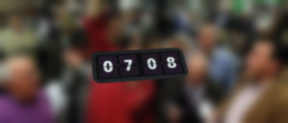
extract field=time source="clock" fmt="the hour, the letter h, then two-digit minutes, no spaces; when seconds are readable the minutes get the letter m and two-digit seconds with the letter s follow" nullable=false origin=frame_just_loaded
7h08
